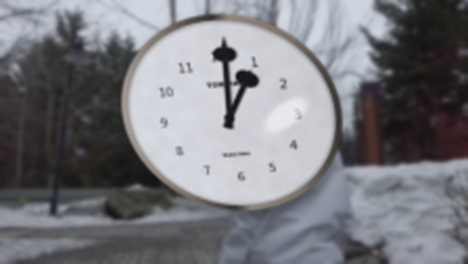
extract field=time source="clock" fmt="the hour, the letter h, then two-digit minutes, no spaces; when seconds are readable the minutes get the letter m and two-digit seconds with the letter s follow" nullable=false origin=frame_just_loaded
1h01
